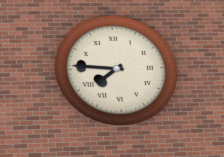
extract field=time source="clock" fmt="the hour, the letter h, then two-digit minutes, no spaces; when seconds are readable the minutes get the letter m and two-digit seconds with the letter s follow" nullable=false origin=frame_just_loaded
7h46
